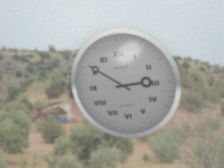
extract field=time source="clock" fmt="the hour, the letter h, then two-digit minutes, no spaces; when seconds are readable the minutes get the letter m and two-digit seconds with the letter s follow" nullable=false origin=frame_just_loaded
2h51
